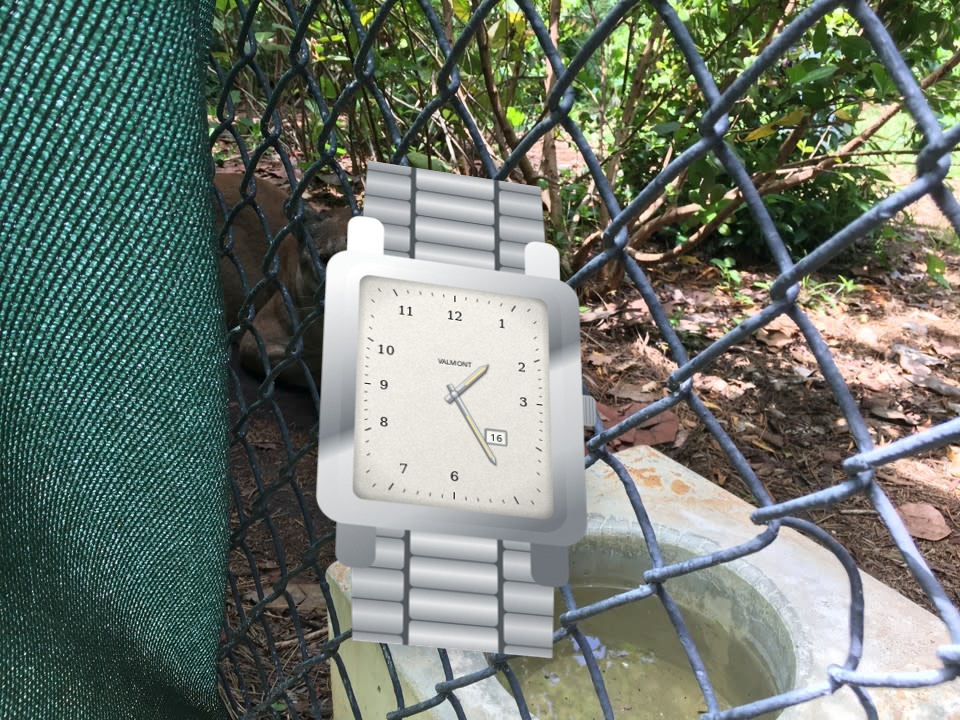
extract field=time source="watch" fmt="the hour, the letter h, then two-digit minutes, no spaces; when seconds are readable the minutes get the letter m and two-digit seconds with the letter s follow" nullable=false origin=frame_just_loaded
1h25
